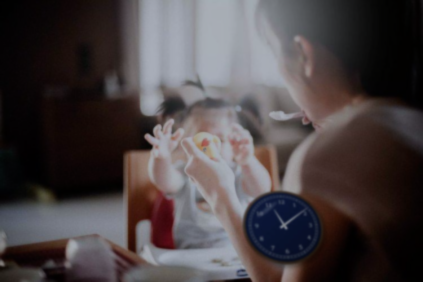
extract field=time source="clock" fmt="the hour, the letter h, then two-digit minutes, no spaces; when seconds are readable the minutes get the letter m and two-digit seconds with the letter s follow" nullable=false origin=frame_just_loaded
11h09
